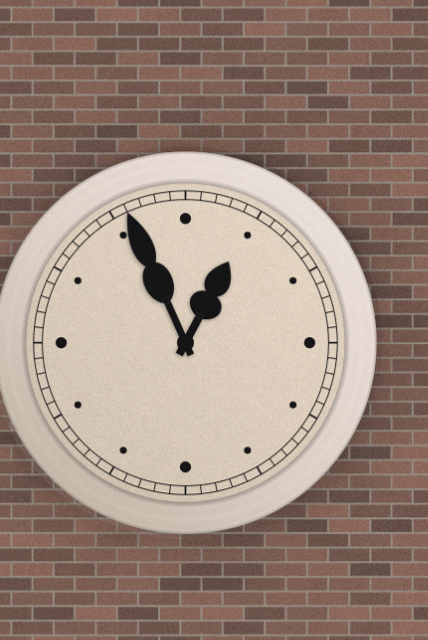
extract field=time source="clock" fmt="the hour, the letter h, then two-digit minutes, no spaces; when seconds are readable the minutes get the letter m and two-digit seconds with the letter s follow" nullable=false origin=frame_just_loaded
12h56
